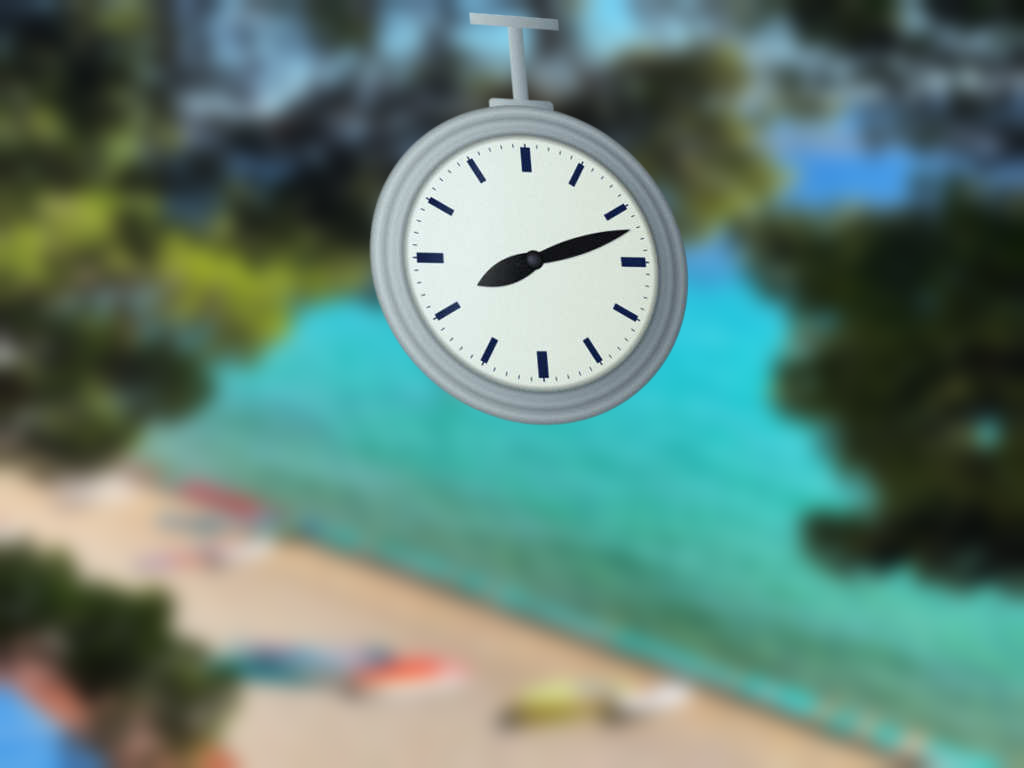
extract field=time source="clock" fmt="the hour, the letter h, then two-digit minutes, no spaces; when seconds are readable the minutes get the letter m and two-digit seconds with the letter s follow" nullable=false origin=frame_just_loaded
8h12
